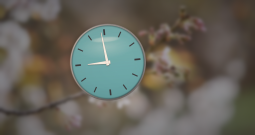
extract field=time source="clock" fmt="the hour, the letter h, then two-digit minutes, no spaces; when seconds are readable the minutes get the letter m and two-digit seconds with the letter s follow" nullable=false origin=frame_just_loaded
8h59
